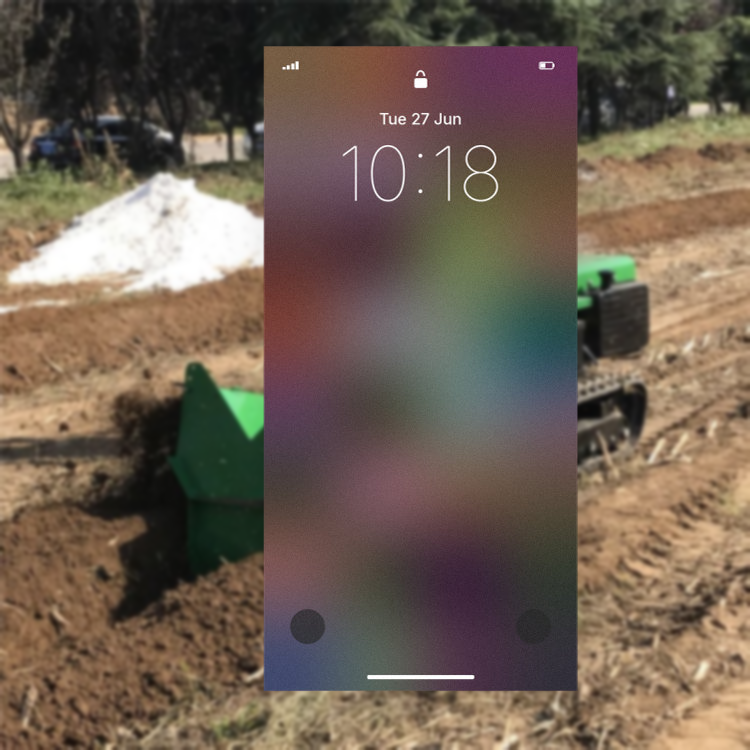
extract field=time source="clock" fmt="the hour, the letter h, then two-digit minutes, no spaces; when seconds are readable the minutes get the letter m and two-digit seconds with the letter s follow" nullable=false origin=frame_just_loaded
10h18
